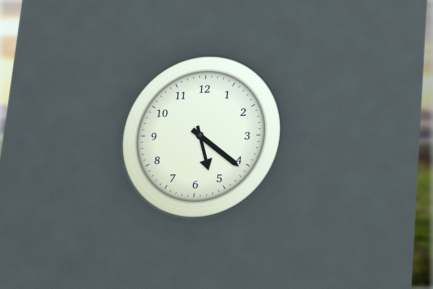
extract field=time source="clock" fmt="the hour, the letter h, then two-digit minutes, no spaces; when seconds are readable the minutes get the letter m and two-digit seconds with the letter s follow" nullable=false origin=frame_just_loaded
5h21
